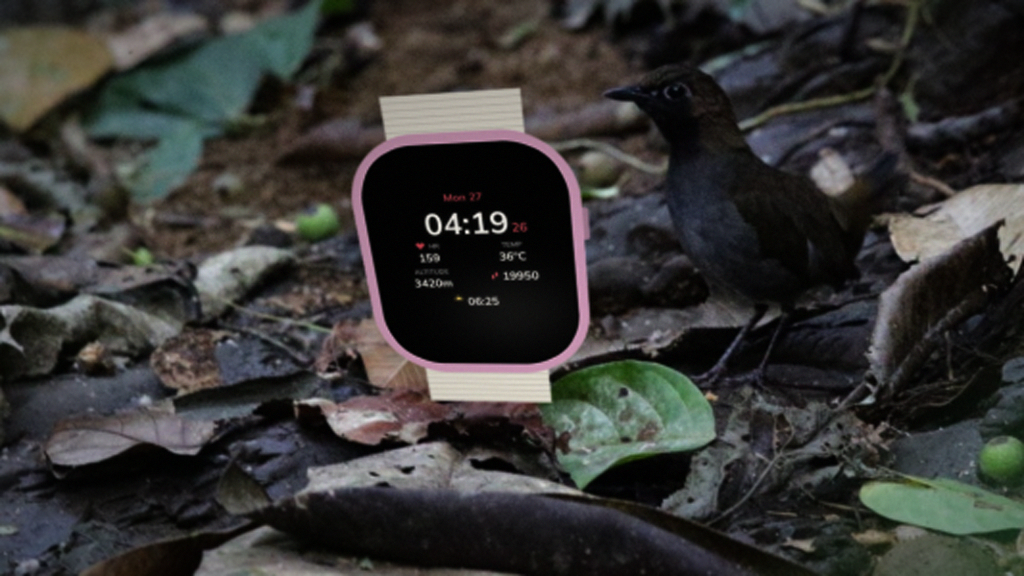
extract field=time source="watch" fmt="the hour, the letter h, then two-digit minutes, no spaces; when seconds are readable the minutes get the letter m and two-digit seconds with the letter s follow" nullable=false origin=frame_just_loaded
4h19
